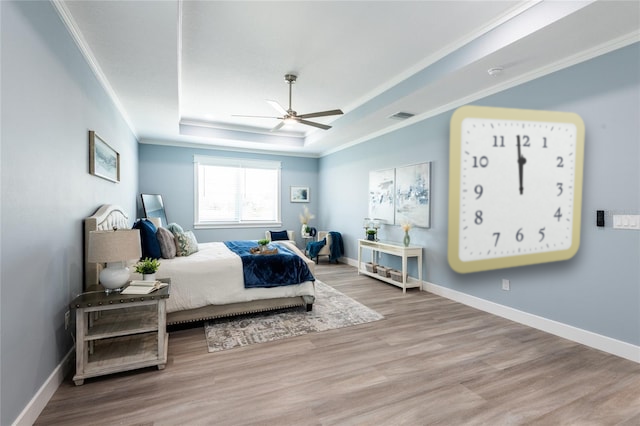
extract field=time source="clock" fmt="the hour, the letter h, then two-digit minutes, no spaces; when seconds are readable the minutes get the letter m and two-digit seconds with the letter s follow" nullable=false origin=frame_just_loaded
11h59
